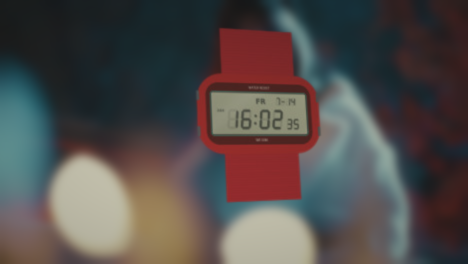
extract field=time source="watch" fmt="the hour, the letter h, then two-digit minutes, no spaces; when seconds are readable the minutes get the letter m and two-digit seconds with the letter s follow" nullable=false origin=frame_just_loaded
16h02m35s
